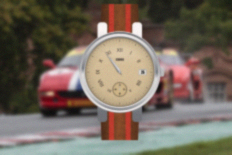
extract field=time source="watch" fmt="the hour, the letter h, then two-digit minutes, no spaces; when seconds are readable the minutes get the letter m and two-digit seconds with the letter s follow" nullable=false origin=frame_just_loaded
10h54
